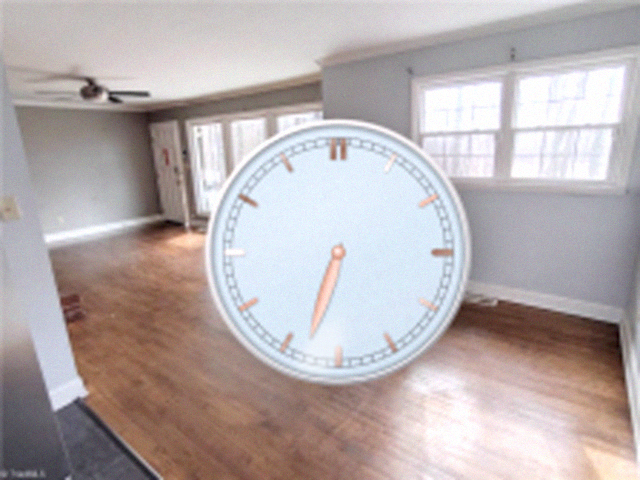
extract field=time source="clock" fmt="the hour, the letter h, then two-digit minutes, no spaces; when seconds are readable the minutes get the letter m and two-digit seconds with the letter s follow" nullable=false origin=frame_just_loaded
6h33
